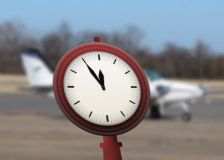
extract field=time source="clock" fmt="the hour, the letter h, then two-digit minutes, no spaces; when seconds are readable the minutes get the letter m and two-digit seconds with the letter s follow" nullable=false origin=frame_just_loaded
11h55
